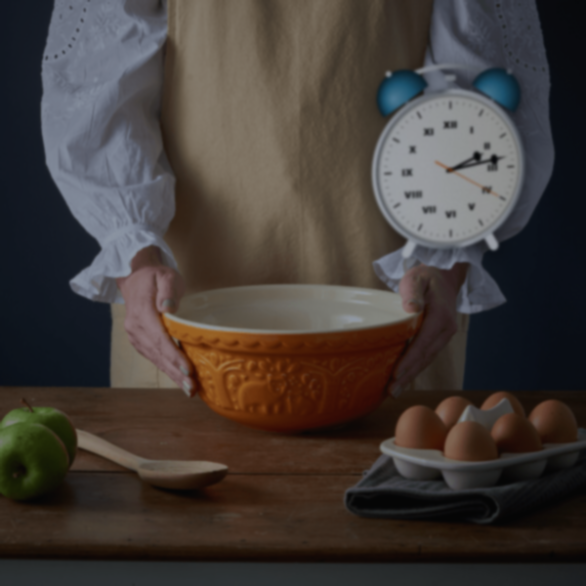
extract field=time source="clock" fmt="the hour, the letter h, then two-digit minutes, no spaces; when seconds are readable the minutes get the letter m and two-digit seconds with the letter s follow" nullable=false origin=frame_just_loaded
2h13m20s
